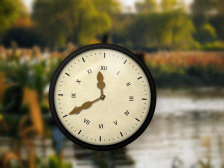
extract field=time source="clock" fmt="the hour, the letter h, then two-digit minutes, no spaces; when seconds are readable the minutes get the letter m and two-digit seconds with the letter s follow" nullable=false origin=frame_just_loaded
11h40
